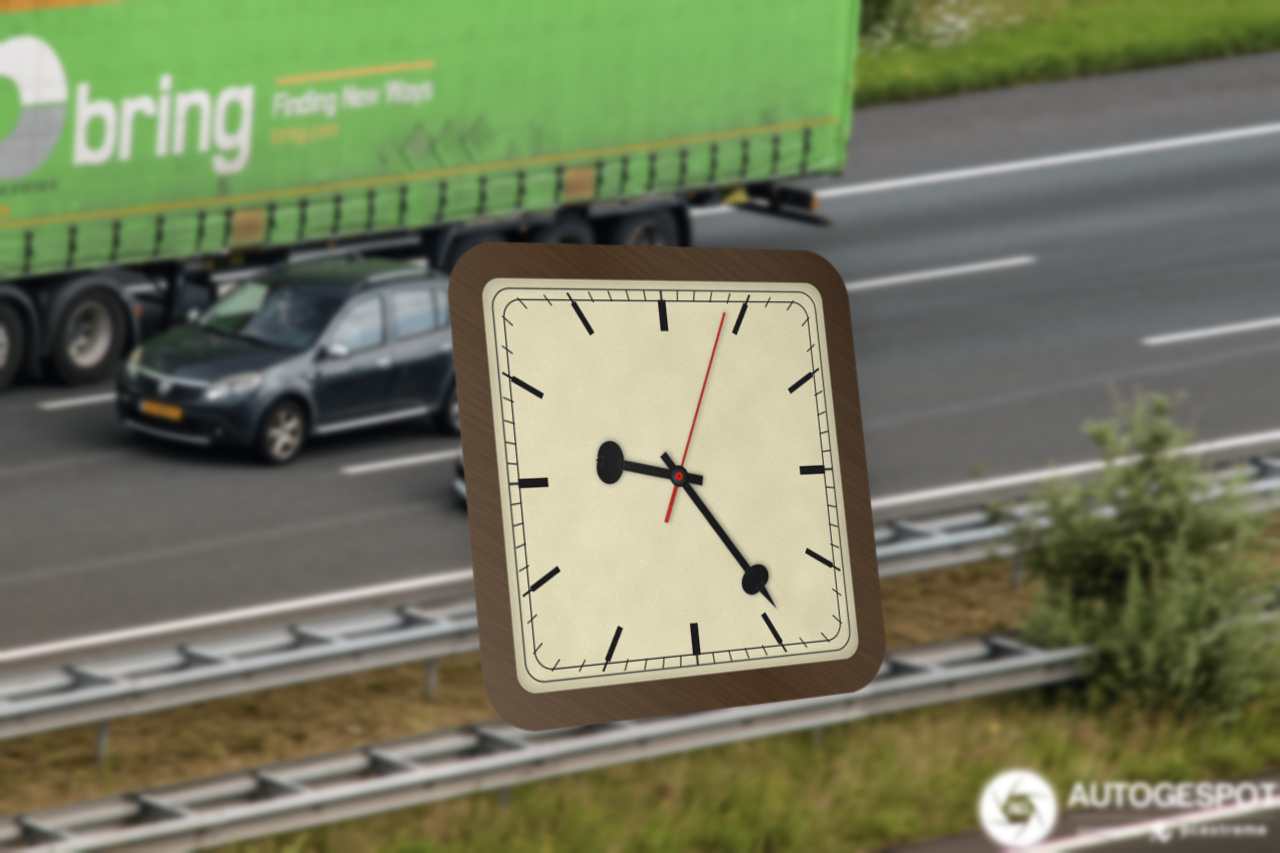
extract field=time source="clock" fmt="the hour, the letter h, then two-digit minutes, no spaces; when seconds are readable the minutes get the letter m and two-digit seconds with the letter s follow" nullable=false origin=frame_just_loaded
9h24m04s
